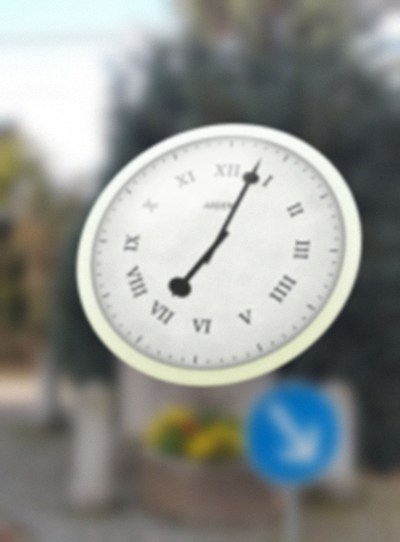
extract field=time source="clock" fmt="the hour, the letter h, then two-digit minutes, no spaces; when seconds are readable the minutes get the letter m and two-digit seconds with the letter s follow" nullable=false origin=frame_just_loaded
7h03
